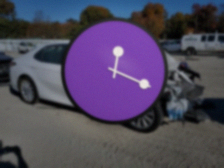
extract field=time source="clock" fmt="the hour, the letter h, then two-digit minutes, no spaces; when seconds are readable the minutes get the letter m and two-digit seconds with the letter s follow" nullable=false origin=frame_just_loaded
12h19
